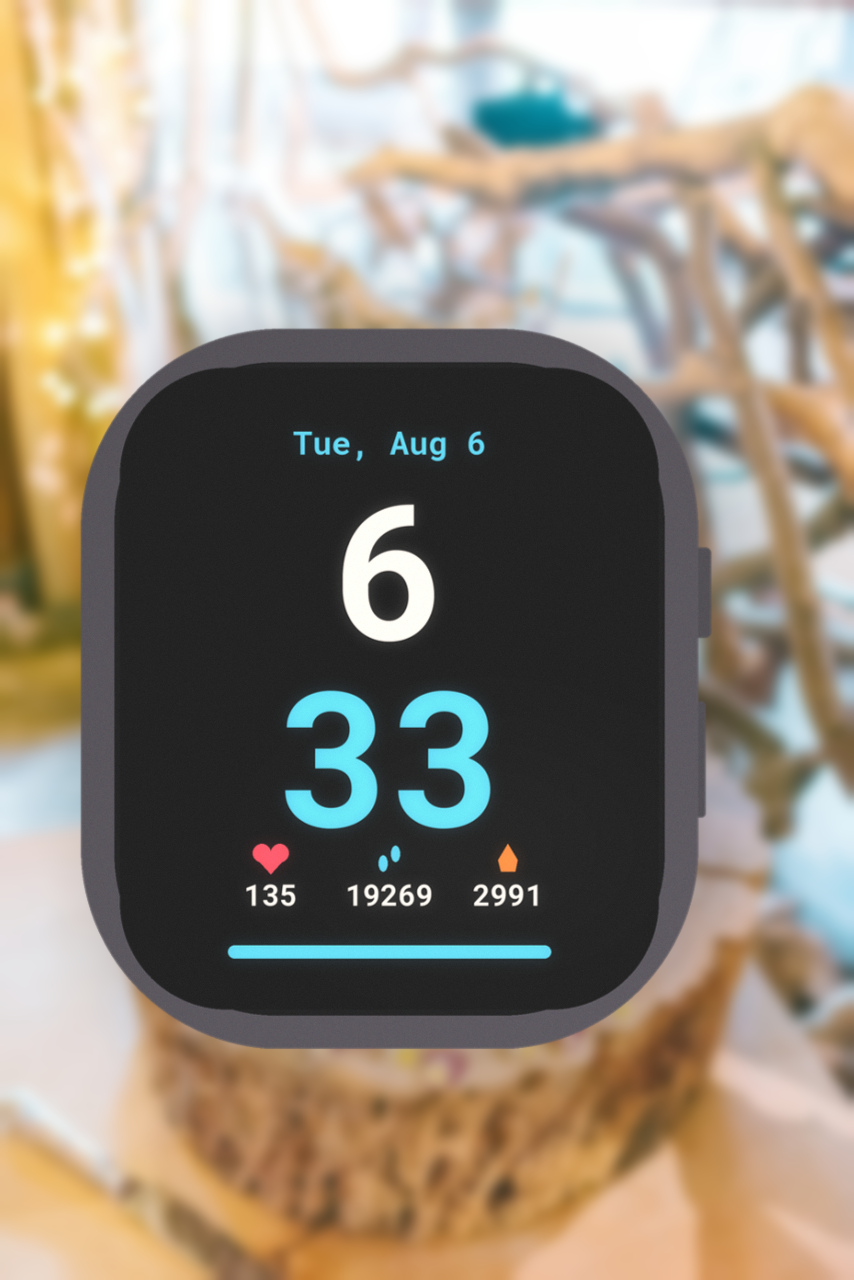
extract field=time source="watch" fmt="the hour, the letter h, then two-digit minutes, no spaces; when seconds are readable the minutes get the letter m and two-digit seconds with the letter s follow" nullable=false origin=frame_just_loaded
6h33
